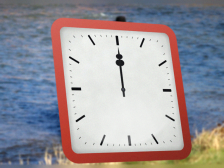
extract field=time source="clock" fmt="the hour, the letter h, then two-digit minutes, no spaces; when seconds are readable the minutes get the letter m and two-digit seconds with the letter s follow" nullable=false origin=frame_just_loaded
12h00
